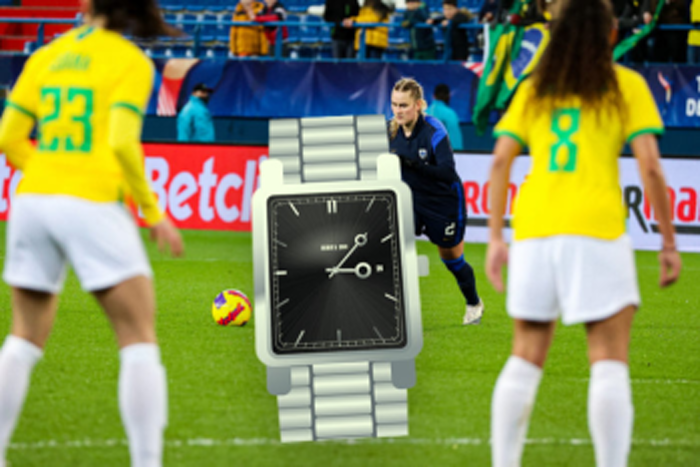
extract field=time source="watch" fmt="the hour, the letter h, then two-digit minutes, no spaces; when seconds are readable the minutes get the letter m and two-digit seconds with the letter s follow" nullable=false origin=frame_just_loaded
3h07
